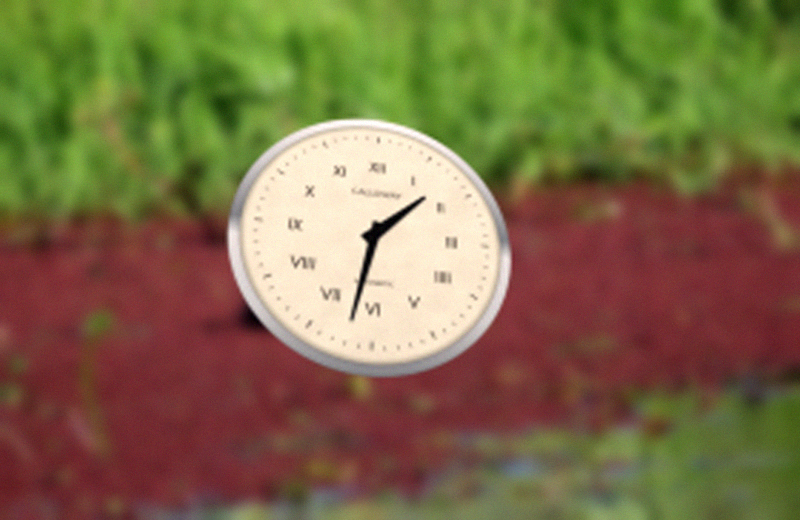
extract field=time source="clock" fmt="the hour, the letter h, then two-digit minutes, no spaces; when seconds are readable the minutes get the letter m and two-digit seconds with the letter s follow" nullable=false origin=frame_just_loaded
1h32
